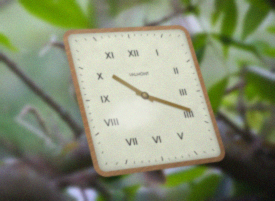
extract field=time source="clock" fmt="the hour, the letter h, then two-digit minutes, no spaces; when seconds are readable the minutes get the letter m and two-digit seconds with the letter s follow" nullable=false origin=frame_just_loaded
10h19
